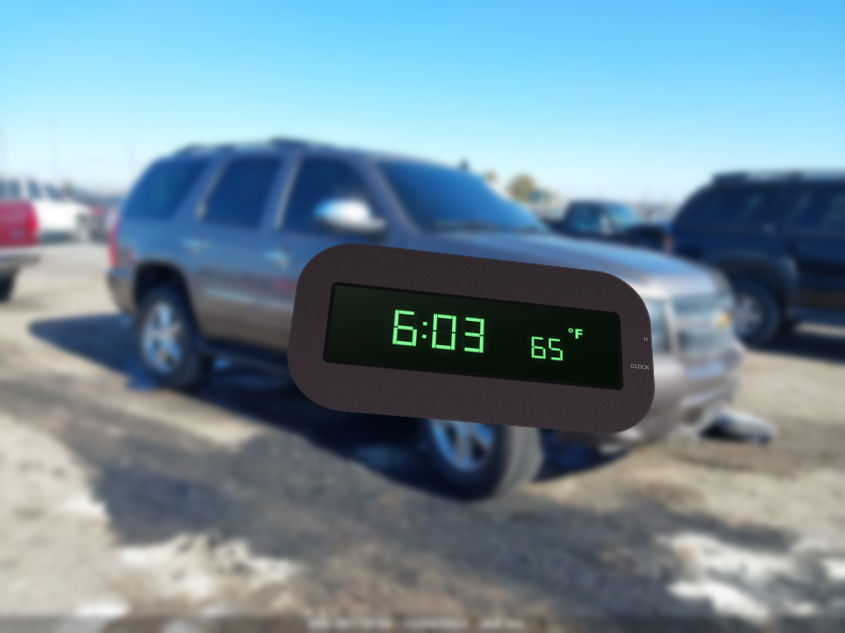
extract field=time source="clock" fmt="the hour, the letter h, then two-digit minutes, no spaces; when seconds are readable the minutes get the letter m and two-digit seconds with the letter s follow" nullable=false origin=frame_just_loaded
6h03
